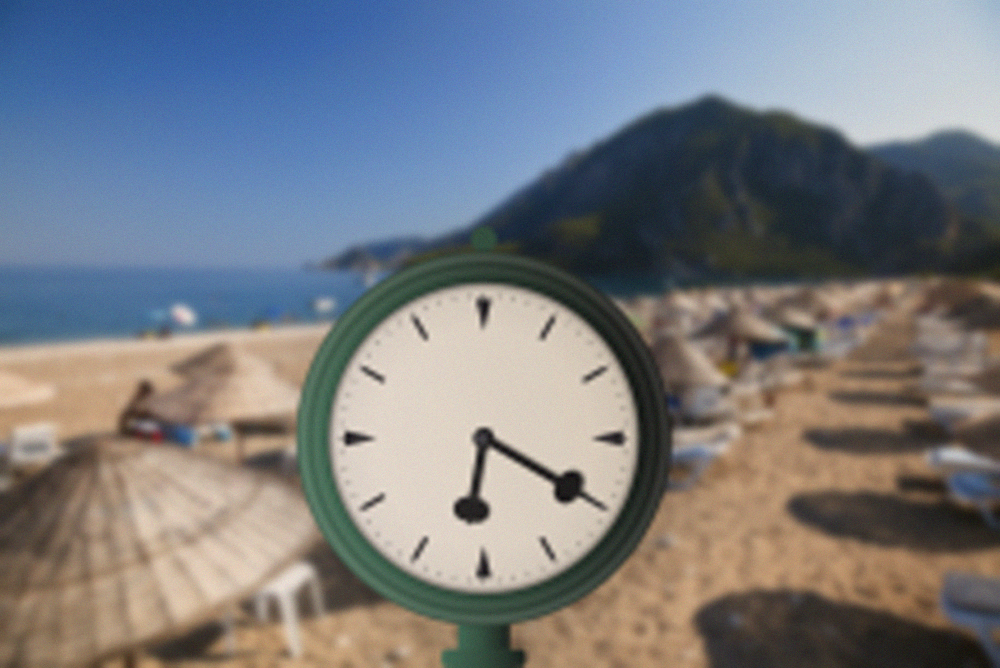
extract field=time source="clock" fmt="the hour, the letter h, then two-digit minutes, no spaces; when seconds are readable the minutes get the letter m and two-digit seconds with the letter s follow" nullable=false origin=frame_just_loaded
6h20
